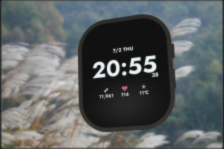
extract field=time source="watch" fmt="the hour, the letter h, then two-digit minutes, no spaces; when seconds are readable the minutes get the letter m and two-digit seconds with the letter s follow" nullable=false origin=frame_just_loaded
20h55
